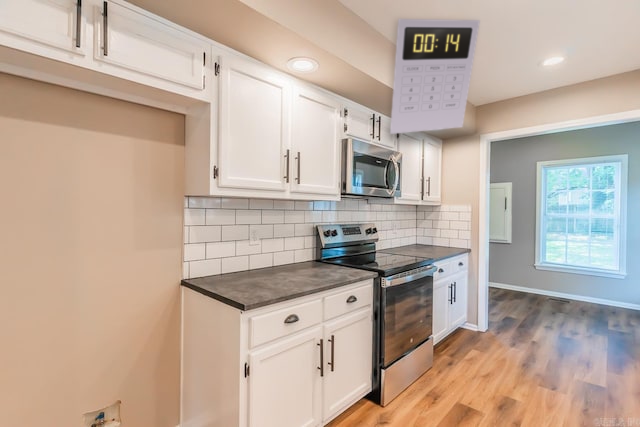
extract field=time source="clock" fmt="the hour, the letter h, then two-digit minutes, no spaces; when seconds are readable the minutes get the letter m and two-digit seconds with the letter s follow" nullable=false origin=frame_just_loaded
0h14
